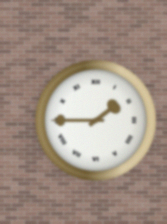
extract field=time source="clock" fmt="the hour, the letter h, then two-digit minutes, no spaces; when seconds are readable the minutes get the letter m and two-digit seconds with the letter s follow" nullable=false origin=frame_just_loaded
1h45
